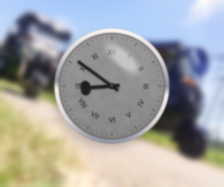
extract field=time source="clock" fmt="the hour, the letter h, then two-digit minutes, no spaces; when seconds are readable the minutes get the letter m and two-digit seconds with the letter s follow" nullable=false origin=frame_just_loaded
8h51
